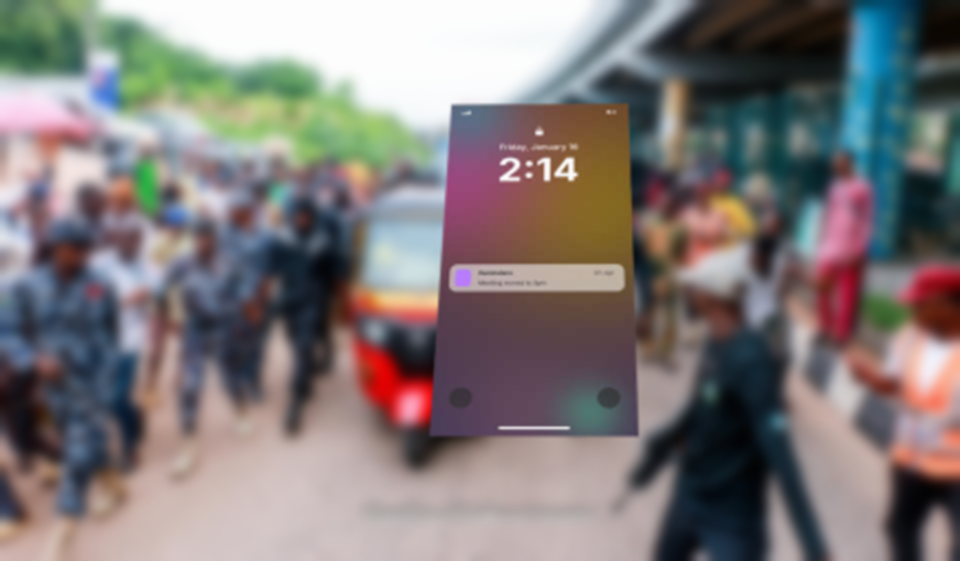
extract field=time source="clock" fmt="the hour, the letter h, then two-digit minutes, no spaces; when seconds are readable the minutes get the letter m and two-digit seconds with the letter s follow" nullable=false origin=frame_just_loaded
2h14
